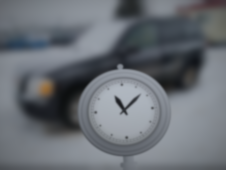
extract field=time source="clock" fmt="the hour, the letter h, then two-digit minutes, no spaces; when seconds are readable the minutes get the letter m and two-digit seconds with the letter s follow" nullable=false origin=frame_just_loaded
11h08
